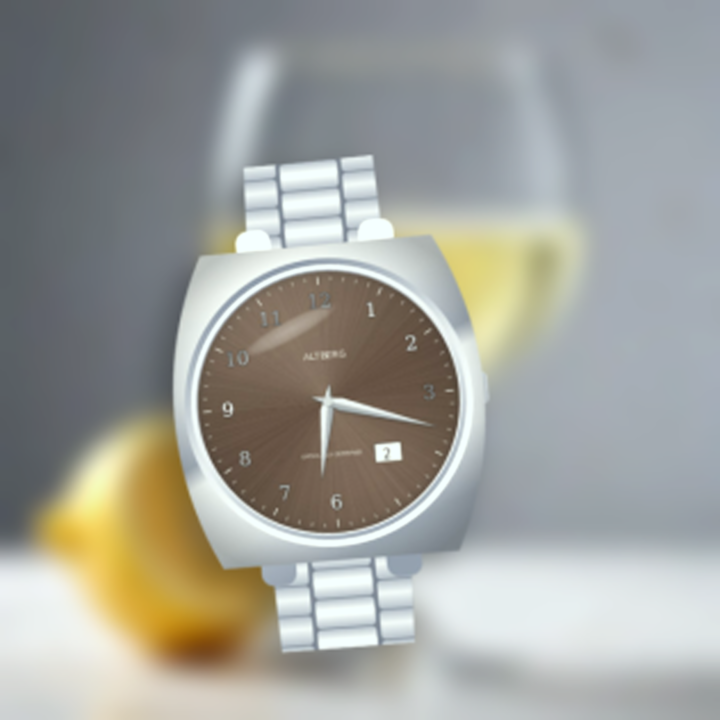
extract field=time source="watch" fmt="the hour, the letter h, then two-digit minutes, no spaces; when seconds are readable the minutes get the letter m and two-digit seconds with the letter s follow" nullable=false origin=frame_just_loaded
6h18
